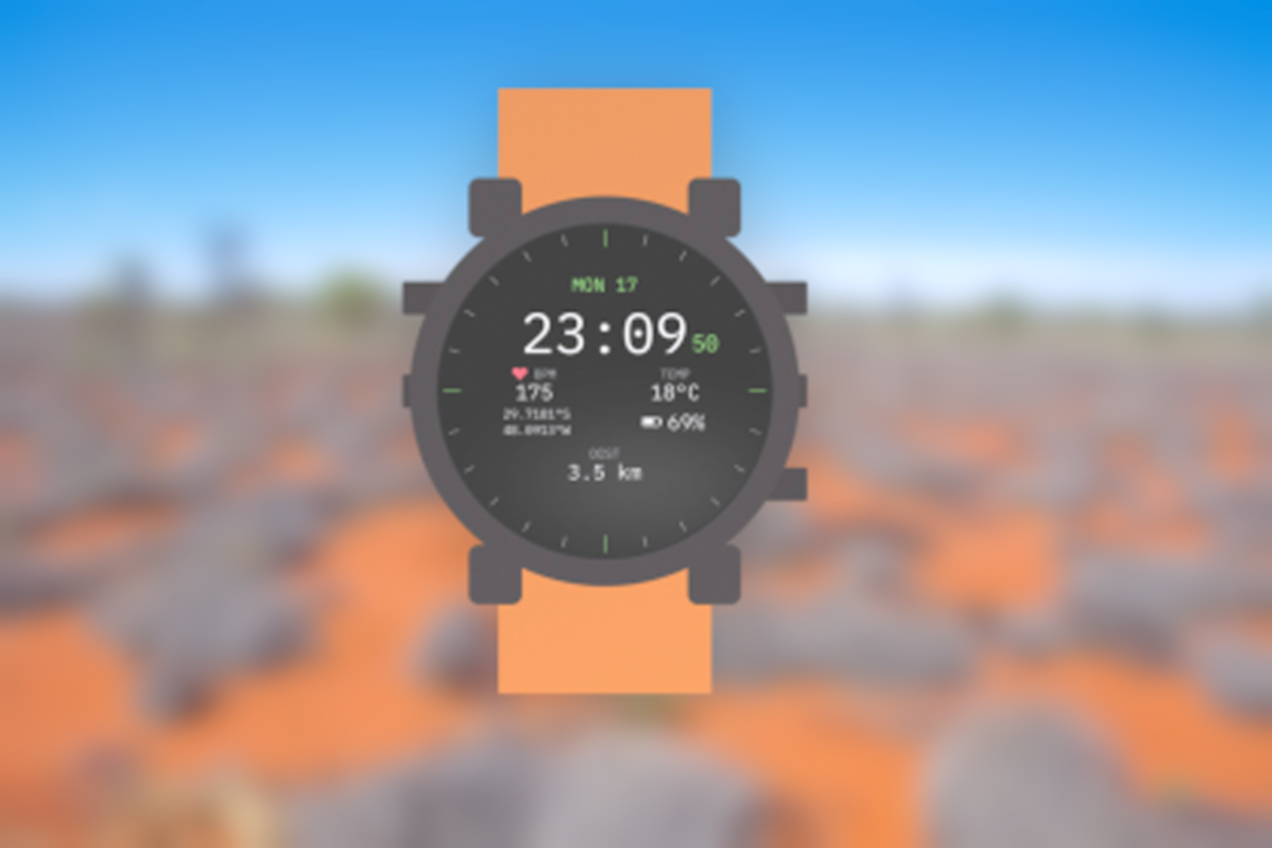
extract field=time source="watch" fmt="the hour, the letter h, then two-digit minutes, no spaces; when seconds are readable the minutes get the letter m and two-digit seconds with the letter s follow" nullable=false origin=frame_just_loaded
23h09
